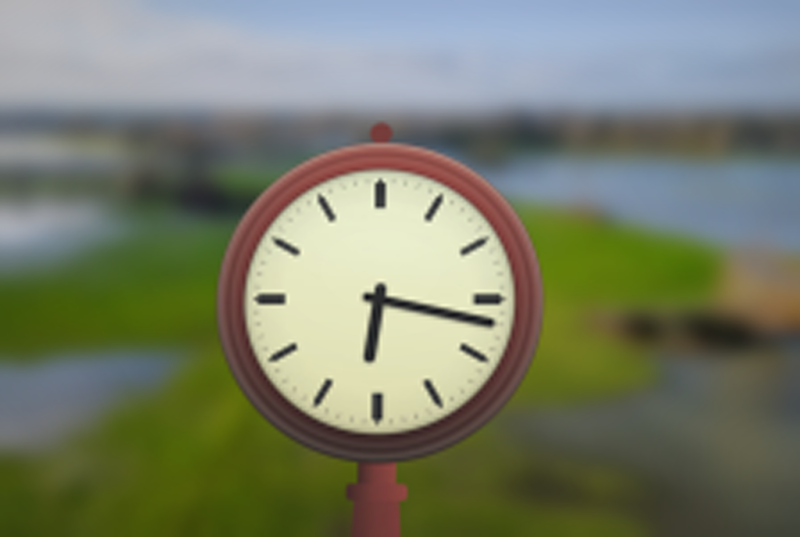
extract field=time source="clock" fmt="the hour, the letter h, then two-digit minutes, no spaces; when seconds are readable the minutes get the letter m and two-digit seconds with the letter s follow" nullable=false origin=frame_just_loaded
6h17
